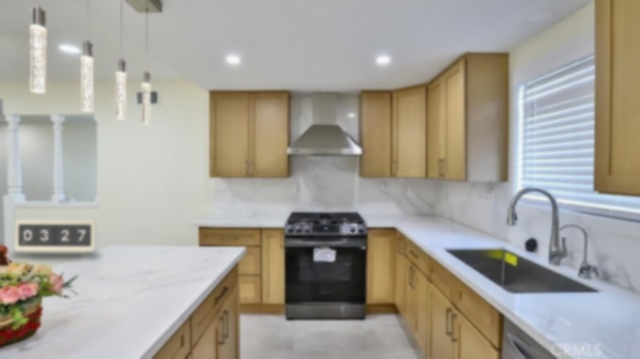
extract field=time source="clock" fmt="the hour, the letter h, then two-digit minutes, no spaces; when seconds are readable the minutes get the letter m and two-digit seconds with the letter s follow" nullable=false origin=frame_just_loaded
3h27
